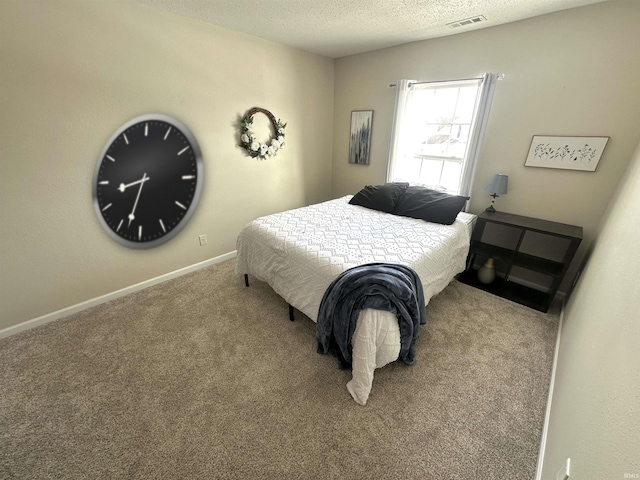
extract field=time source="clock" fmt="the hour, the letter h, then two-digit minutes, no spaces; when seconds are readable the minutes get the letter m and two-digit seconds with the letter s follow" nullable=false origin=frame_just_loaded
8h33
